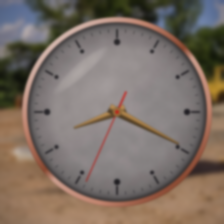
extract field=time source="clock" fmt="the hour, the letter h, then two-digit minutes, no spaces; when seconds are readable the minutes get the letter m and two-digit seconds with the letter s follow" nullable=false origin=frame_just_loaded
8h19m34s
